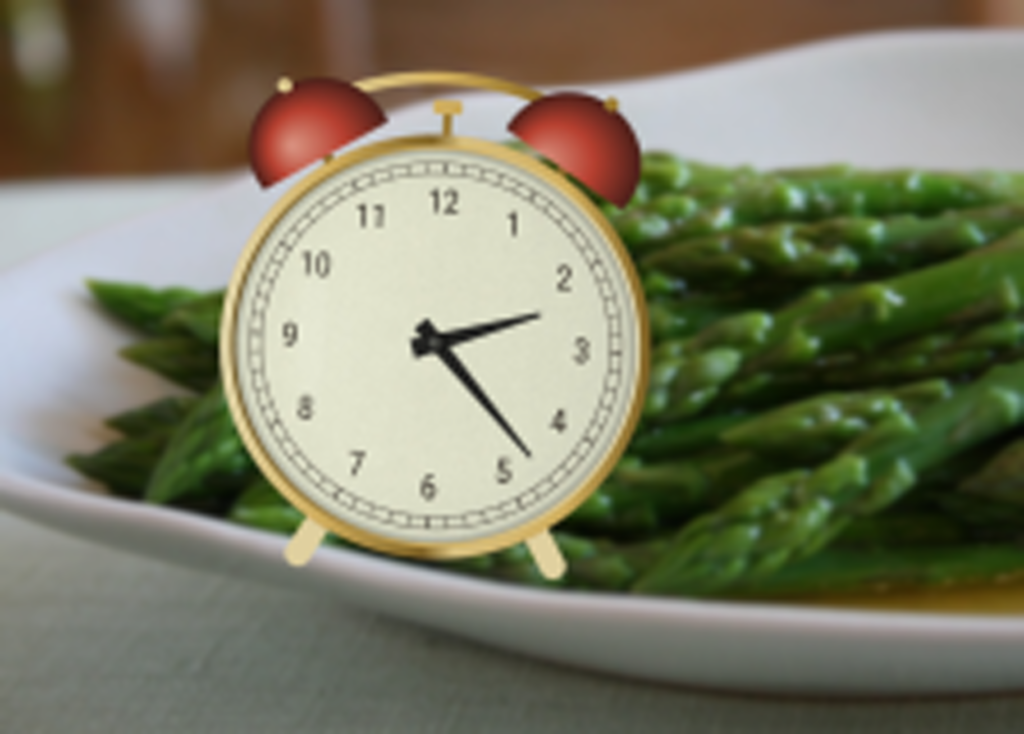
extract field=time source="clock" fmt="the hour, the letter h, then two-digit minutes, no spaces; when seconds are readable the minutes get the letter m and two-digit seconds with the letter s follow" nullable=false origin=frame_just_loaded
2h23
